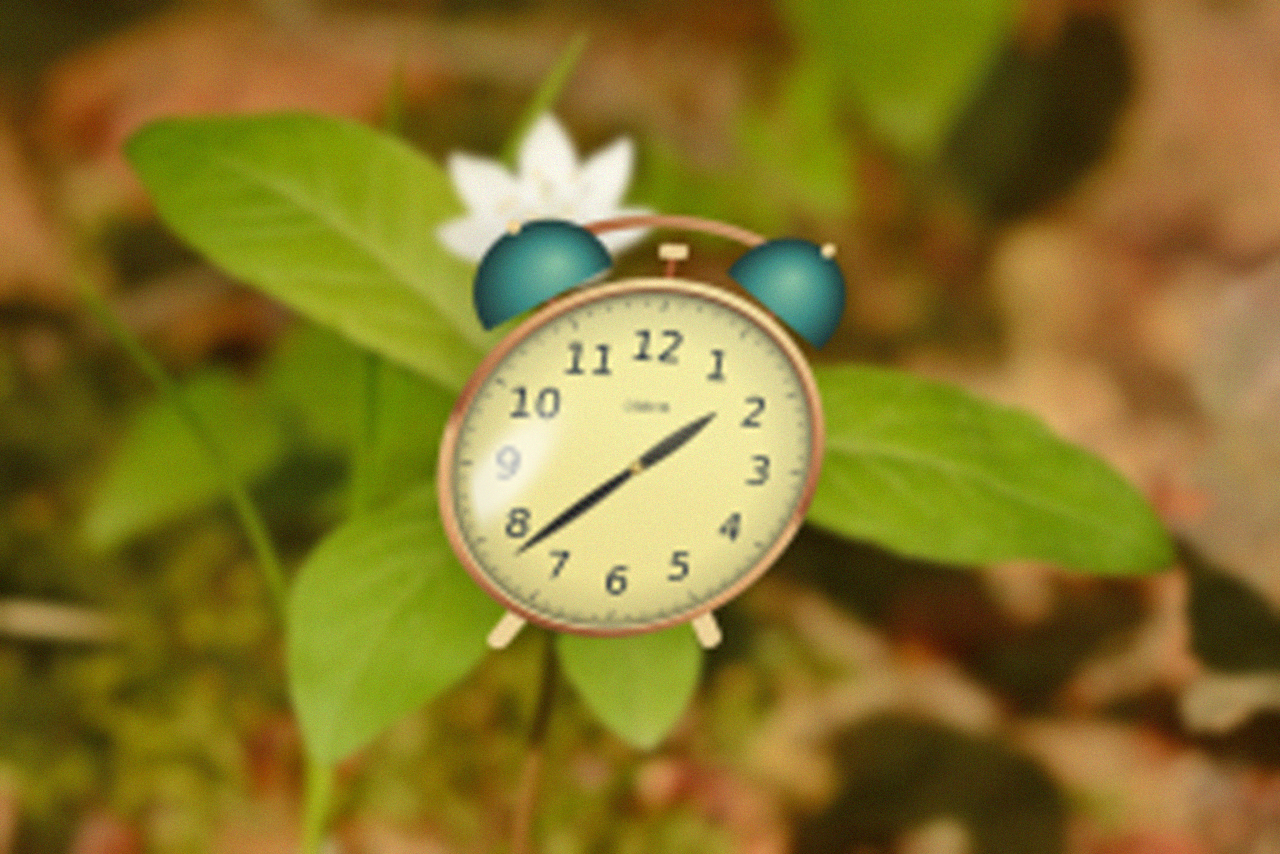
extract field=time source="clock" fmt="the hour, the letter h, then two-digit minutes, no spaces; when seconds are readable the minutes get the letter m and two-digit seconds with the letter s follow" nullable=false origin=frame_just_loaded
1h38
